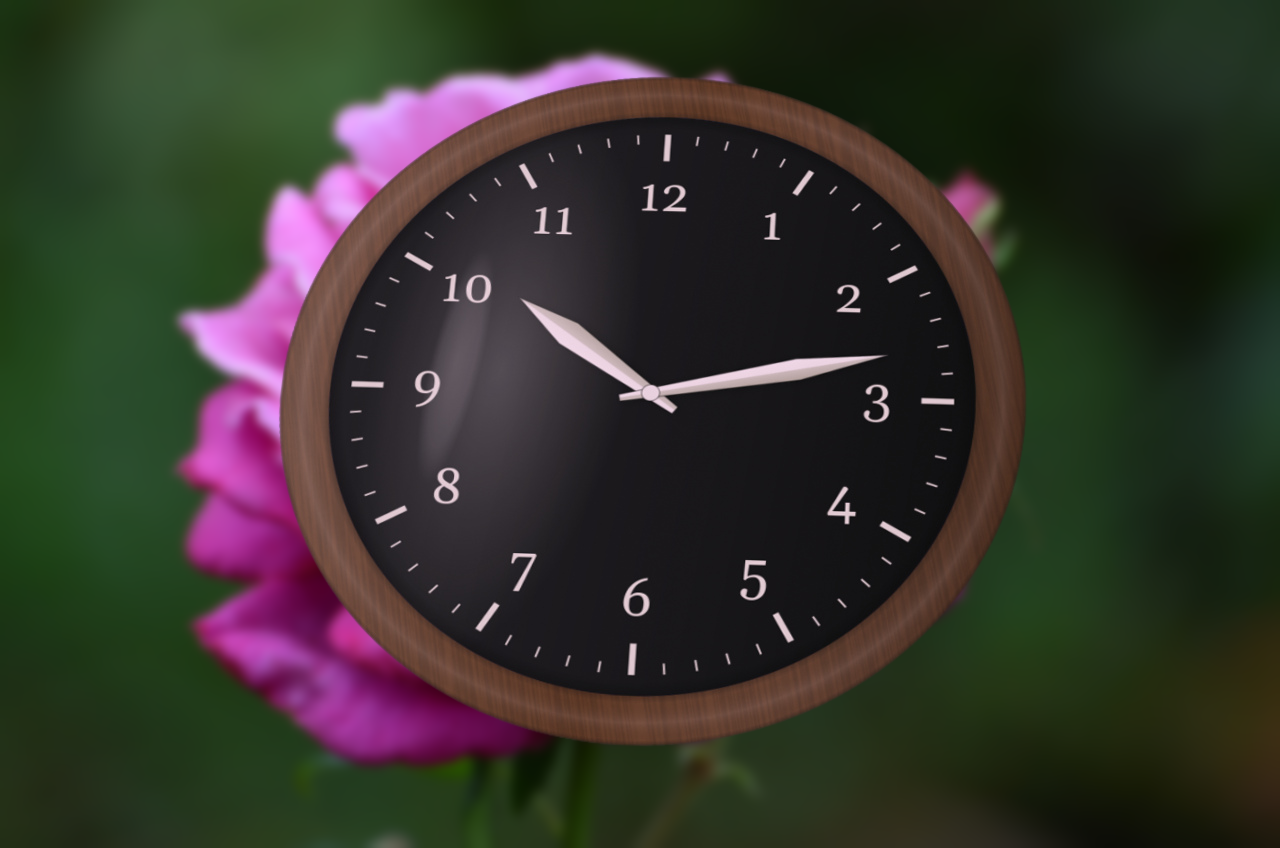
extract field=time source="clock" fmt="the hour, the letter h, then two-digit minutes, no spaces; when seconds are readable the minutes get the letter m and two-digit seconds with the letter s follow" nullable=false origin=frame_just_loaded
10h13
